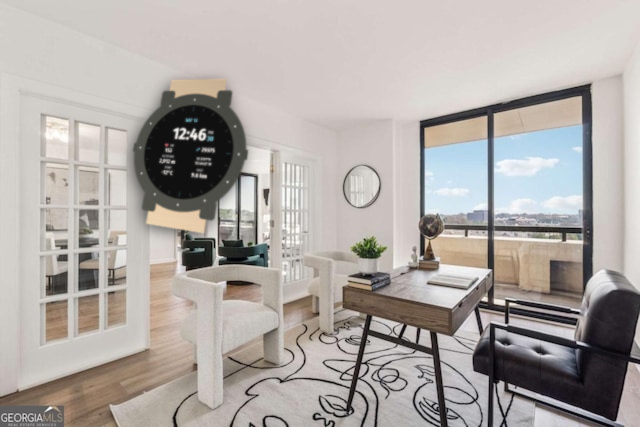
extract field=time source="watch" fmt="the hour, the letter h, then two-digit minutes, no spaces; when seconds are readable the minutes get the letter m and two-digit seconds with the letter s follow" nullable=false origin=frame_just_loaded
12h46
